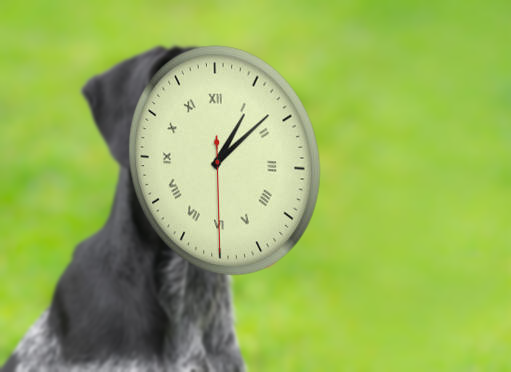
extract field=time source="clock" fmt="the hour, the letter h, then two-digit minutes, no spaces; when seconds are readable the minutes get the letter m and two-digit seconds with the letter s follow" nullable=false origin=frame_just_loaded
1h08m30s
